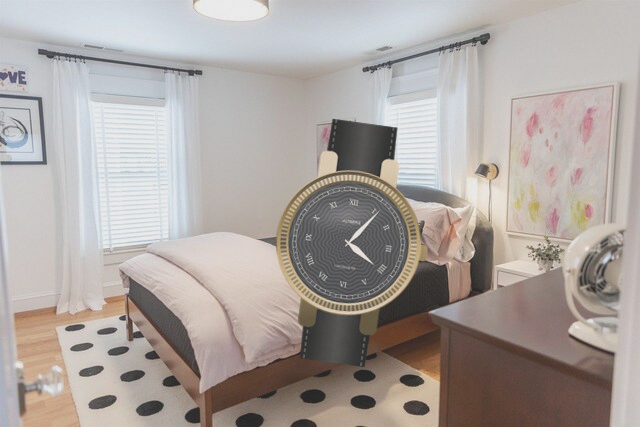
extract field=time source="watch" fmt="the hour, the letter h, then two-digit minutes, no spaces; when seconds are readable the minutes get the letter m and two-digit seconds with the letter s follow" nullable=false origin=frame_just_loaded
4h06
